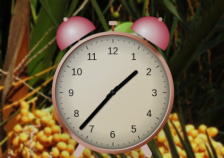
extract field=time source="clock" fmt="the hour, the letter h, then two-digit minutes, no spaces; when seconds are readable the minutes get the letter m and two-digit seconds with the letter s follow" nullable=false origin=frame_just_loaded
1h37
